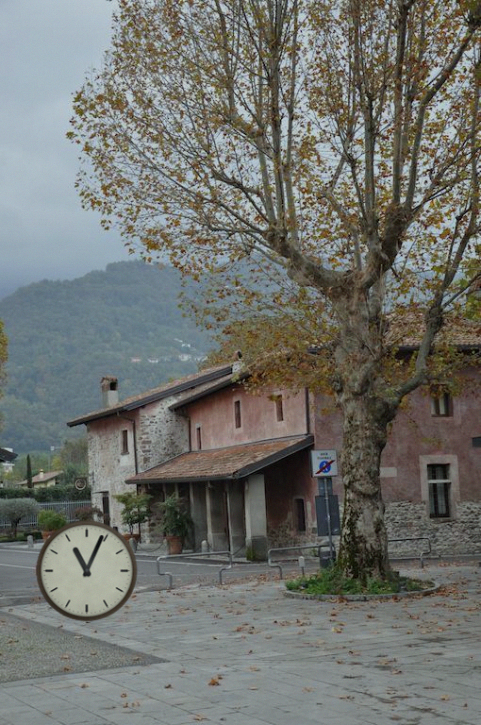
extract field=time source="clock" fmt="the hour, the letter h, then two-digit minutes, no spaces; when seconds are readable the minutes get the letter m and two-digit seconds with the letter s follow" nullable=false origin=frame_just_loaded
11h04
